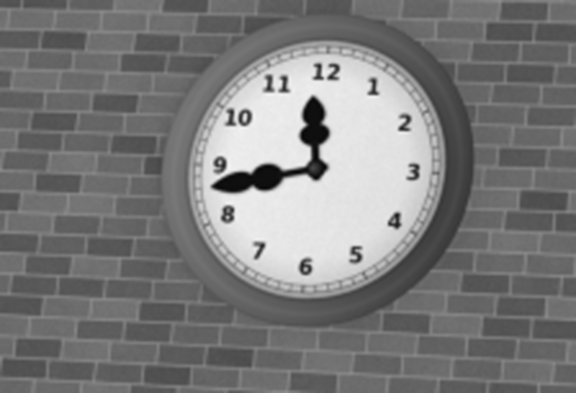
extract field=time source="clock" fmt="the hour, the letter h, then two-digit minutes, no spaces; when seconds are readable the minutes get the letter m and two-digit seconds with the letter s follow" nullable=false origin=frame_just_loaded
11h43
